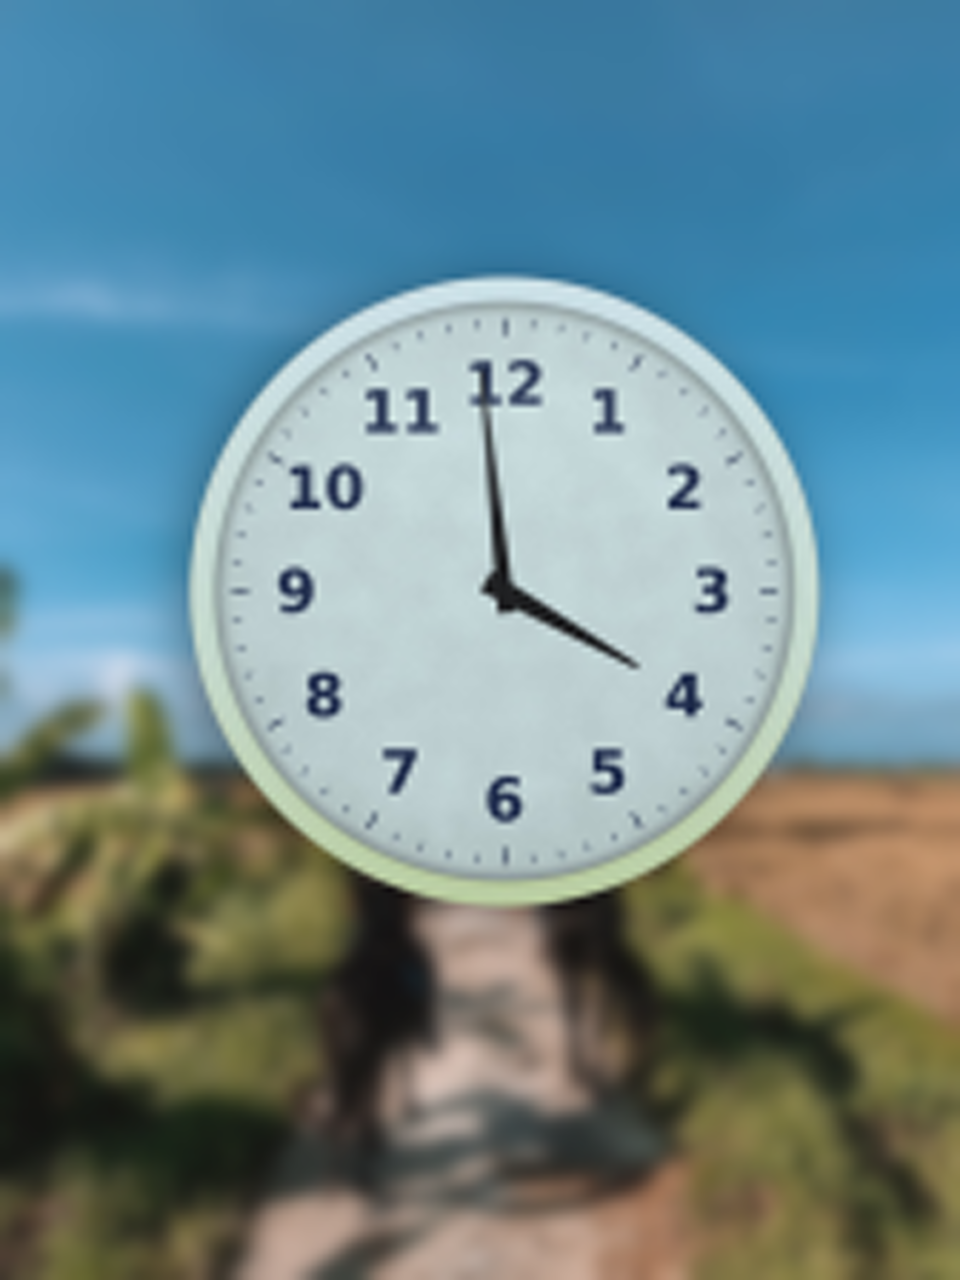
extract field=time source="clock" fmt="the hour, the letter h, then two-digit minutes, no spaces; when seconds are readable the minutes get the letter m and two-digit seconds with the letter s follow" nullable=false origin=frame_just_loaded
3h59
